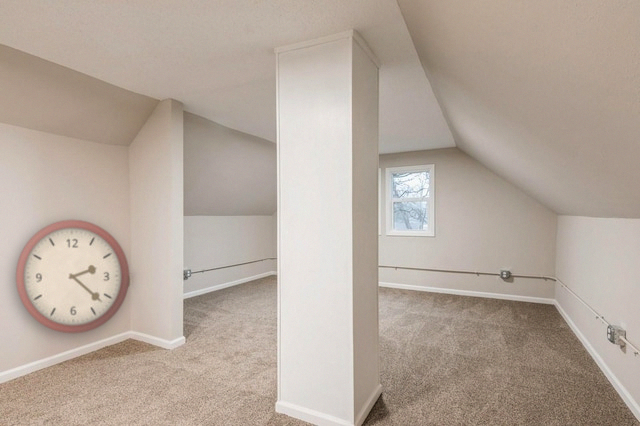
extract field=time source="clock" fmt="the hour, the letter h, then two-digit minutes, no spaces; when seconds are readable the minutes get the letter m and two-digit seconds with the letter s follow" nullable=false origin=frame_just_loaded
2h22
